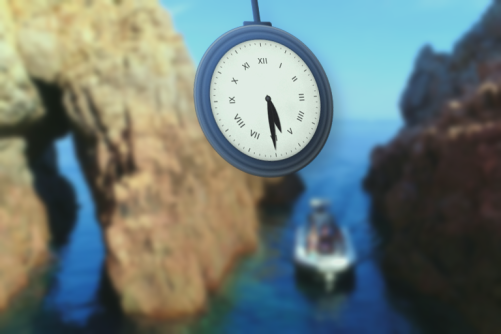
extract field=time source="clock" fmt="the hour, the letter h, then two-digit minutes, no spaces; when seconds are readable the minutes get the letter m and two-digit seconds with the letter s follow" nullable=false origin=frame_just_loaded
5h30
